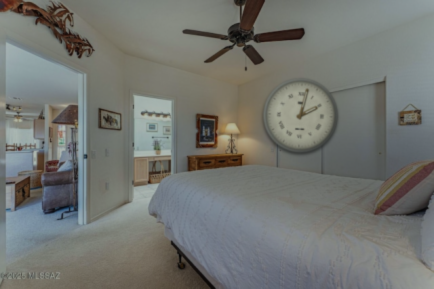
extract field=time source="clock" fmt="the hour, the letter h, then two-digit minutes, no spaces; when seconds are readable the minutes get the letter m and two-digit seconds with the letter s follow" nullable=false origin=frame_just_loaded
2h02
